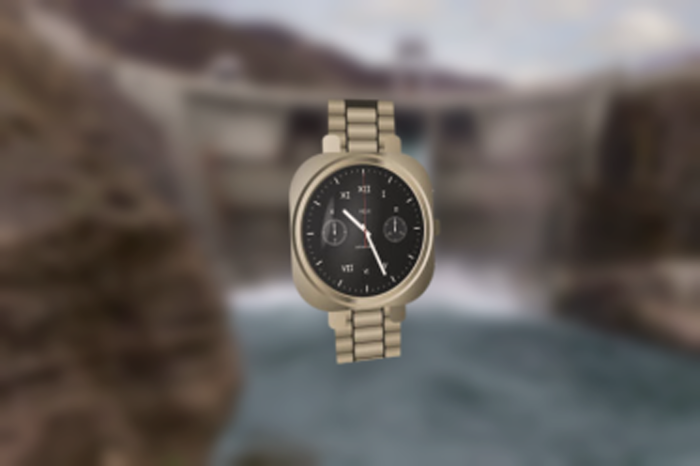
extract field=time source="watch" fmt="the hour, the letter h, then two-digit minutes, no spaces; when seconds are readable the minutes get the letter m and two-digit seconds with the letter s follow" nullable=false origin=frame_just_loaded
10h26
